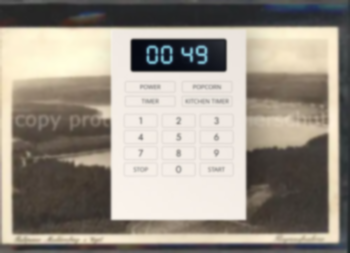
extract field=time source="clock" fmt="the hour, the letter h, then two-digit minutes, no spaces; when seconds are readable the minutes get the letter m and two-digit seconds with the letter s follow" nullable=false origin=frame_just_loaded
0h49
